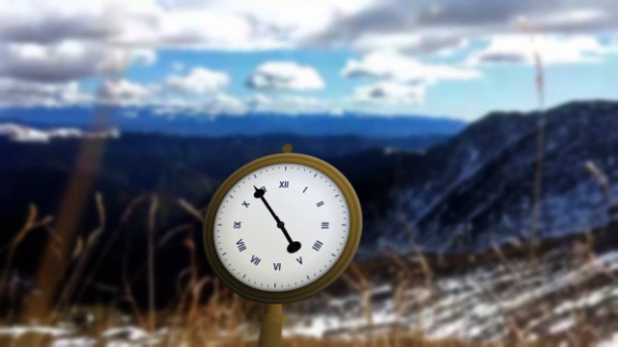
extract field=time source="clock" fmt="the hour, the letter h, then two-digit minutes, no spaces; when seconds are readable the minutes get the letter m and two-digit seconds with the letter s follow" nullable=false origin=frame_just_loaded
4h54
